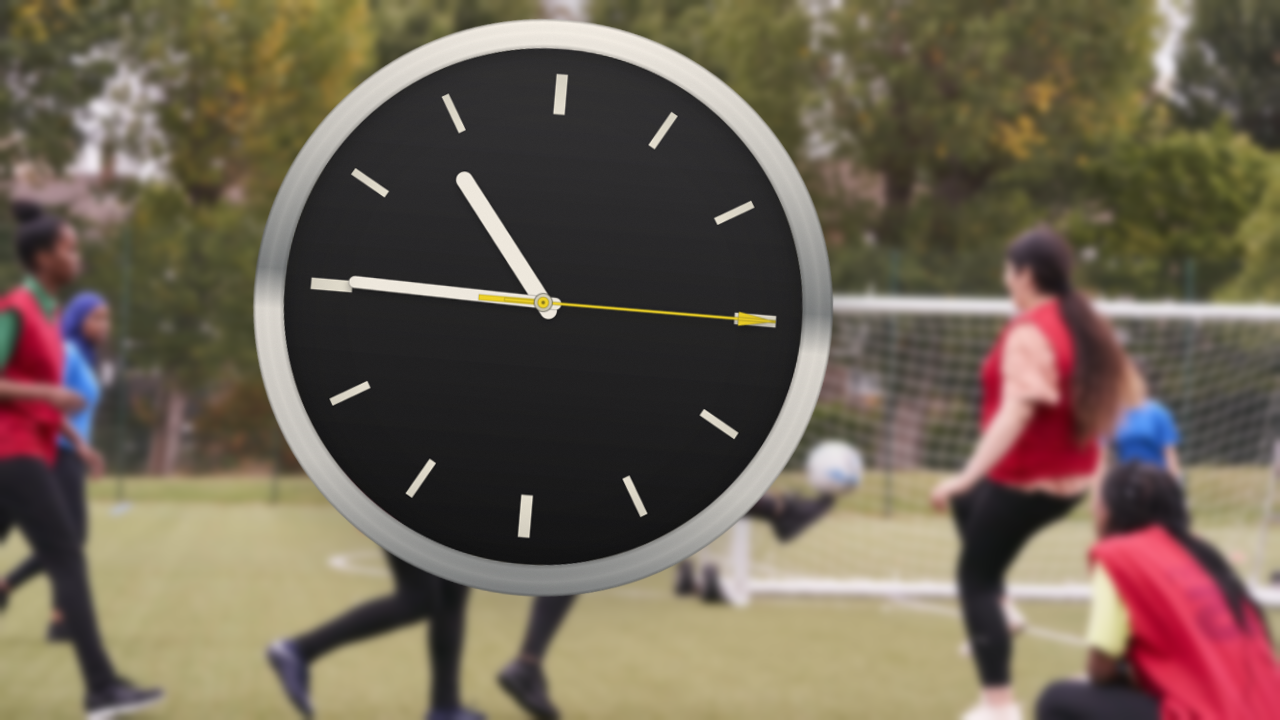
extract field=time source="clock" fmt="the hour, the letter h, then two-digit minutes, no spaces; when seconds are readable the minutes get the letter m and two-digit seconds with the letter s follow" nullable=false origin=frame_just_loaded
10h45m15s
